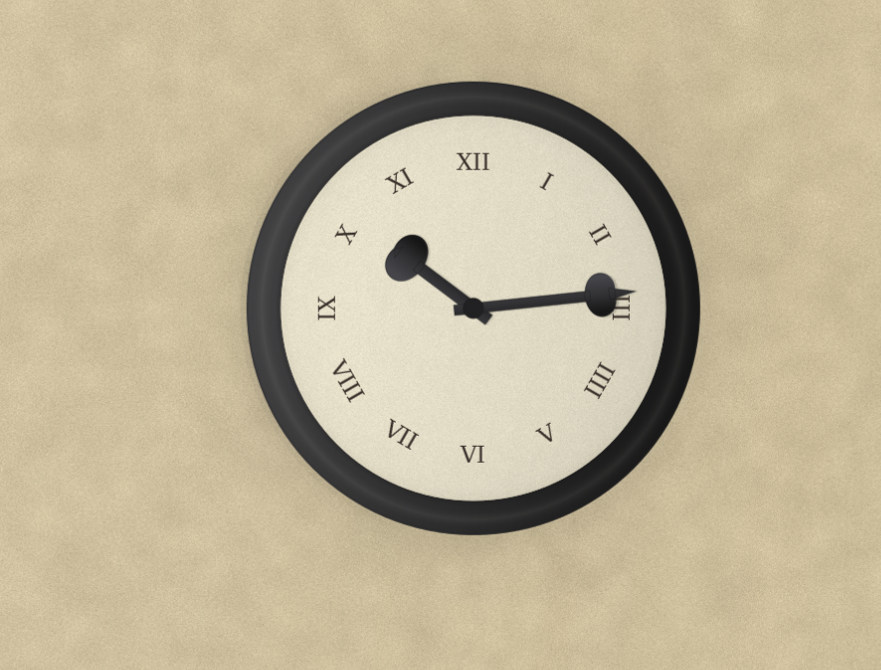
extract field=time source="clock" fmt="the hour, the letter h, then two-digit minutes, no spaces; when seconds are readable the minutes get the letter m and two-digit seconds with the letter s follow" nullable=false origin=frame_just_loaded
10h14
